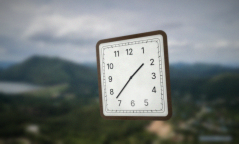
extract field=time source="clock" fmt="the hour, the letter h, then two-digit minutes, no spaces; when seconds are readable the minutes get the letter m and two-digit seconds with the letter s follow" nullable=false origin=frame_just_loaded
1h37
